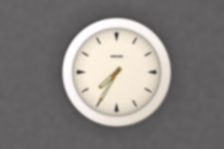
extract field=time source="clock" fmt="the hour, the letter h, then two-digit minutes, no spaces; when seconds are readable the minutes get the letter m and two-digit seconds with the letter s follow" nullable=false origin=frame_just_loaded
7h35
